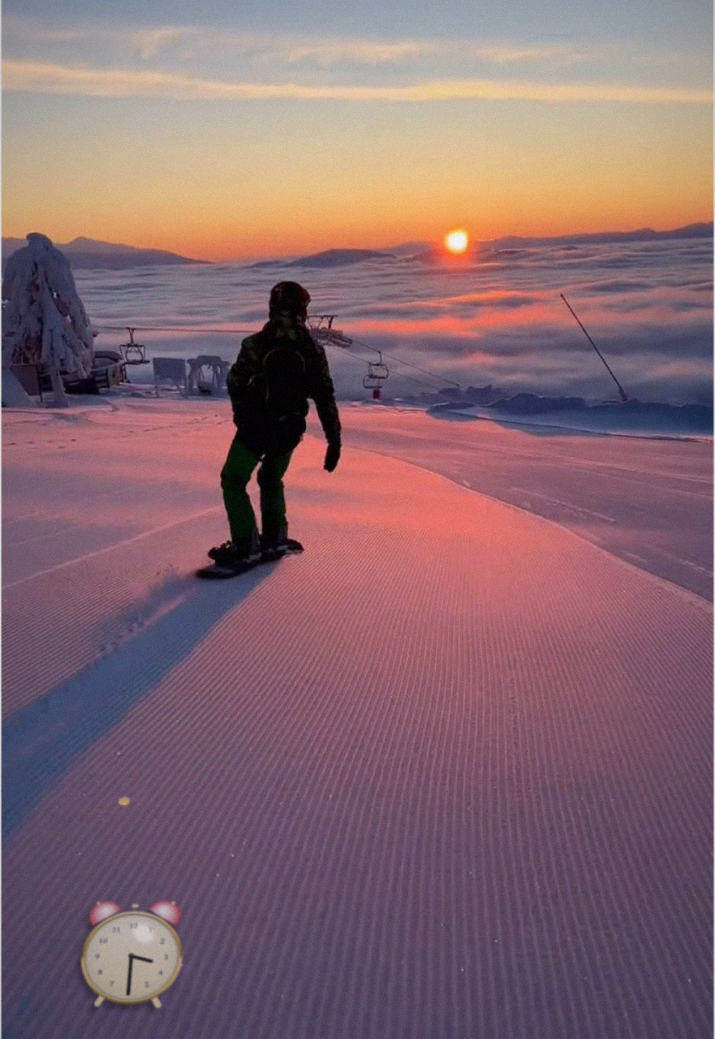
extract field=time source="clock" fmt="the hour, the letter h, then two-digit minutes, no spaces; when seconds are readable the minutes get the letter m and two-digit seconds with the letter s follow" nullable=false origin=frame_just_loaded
3h30
